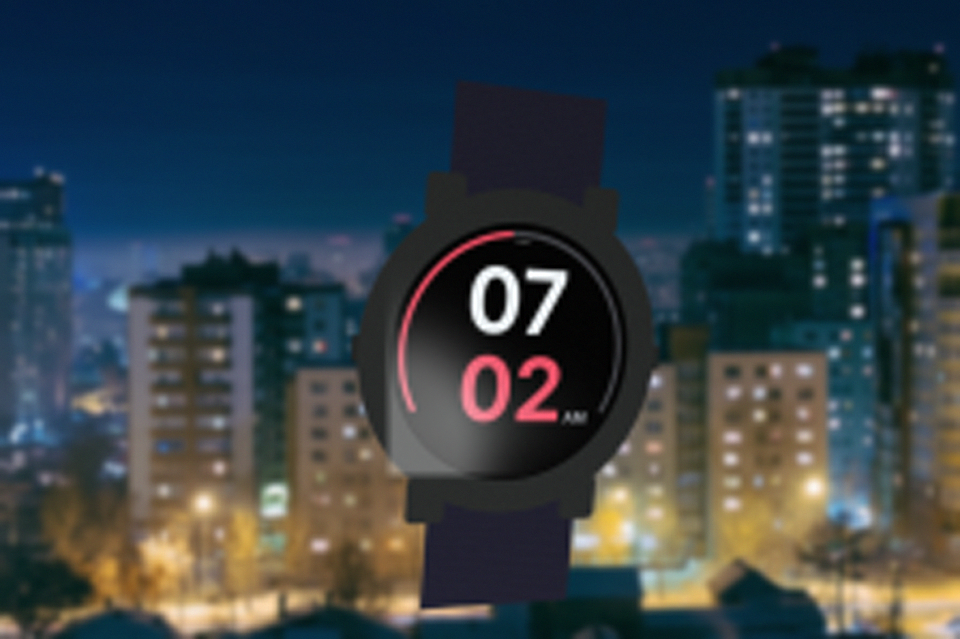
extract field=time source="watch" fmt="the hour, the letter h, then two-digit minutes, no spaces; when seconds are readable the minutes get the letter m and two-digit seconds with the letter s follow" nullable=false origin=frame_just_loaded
7h02
